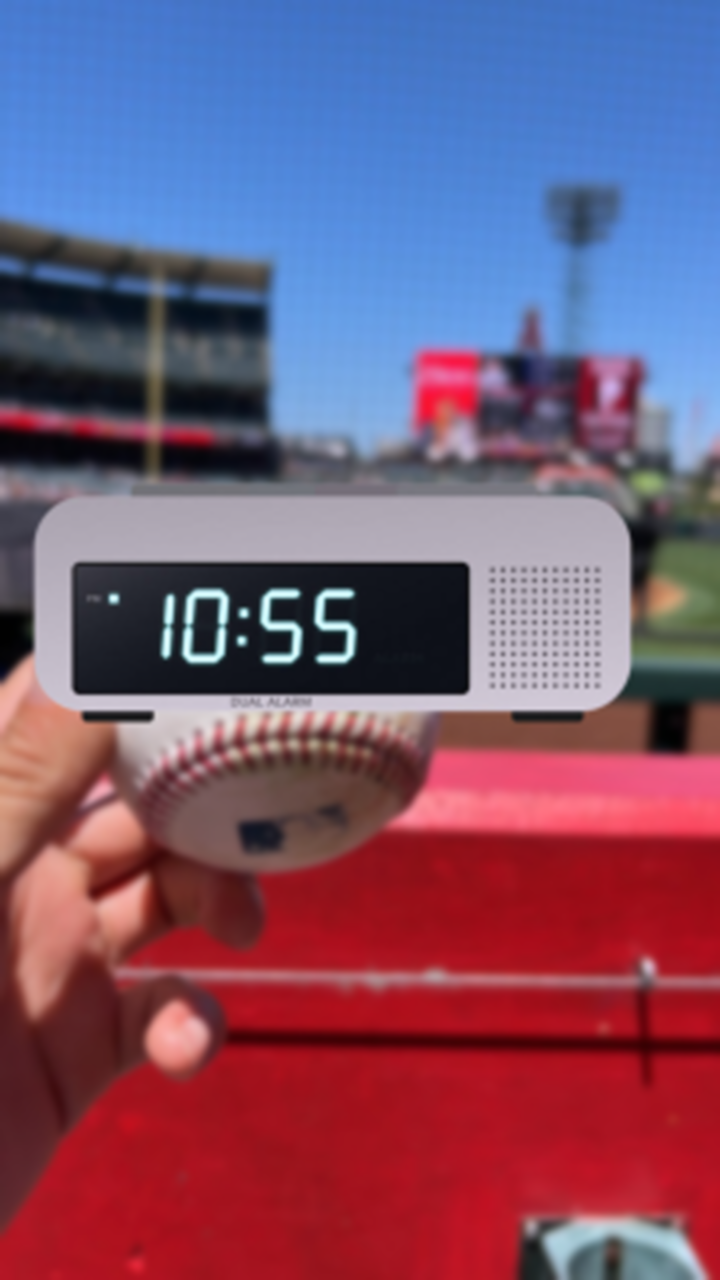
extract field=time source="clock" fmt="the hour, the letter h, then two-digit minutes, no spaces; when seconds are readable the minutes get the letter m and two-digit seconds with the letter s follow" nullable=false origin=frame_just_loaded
10h55
